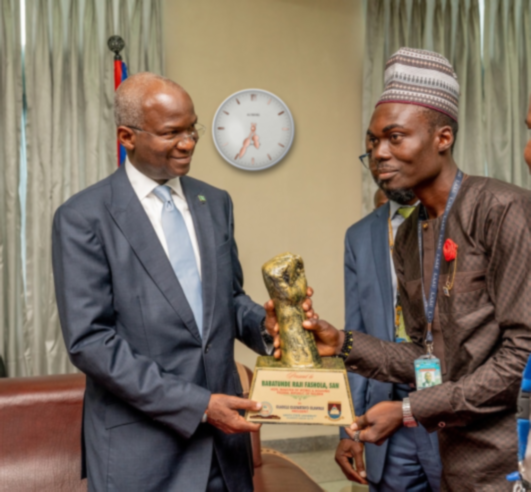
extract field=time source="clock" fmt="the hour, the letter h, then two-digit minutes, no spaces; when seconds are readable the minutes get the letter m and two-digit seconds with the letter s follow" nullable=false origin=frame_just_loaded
5h34
